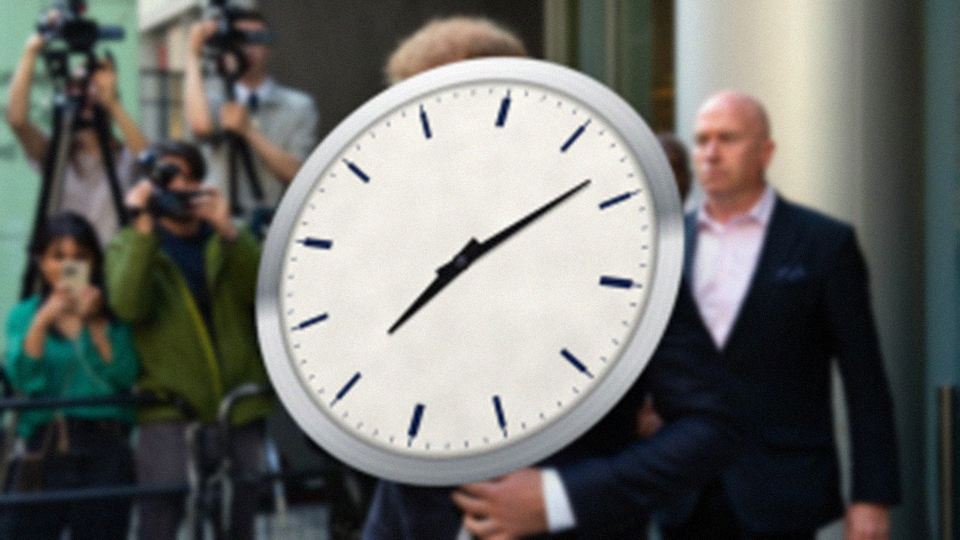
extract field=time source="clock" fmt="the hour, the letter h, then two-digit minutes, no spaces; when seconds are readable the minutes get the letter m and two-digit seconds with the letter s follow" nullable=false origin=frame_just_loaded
7h08
